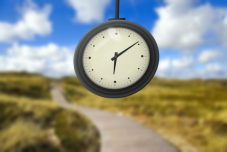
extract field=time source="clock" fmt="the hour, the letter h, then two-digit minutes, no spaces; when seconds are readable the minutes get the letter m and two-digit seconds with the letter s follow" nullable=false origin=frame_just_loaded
6h09
